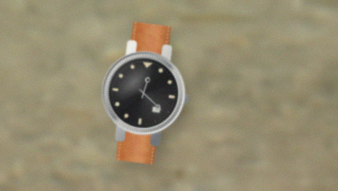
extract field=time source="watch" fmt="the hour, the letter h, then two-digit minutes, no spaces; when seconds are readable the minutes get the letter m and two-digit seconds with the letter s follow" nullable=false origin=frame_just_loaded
12h21
